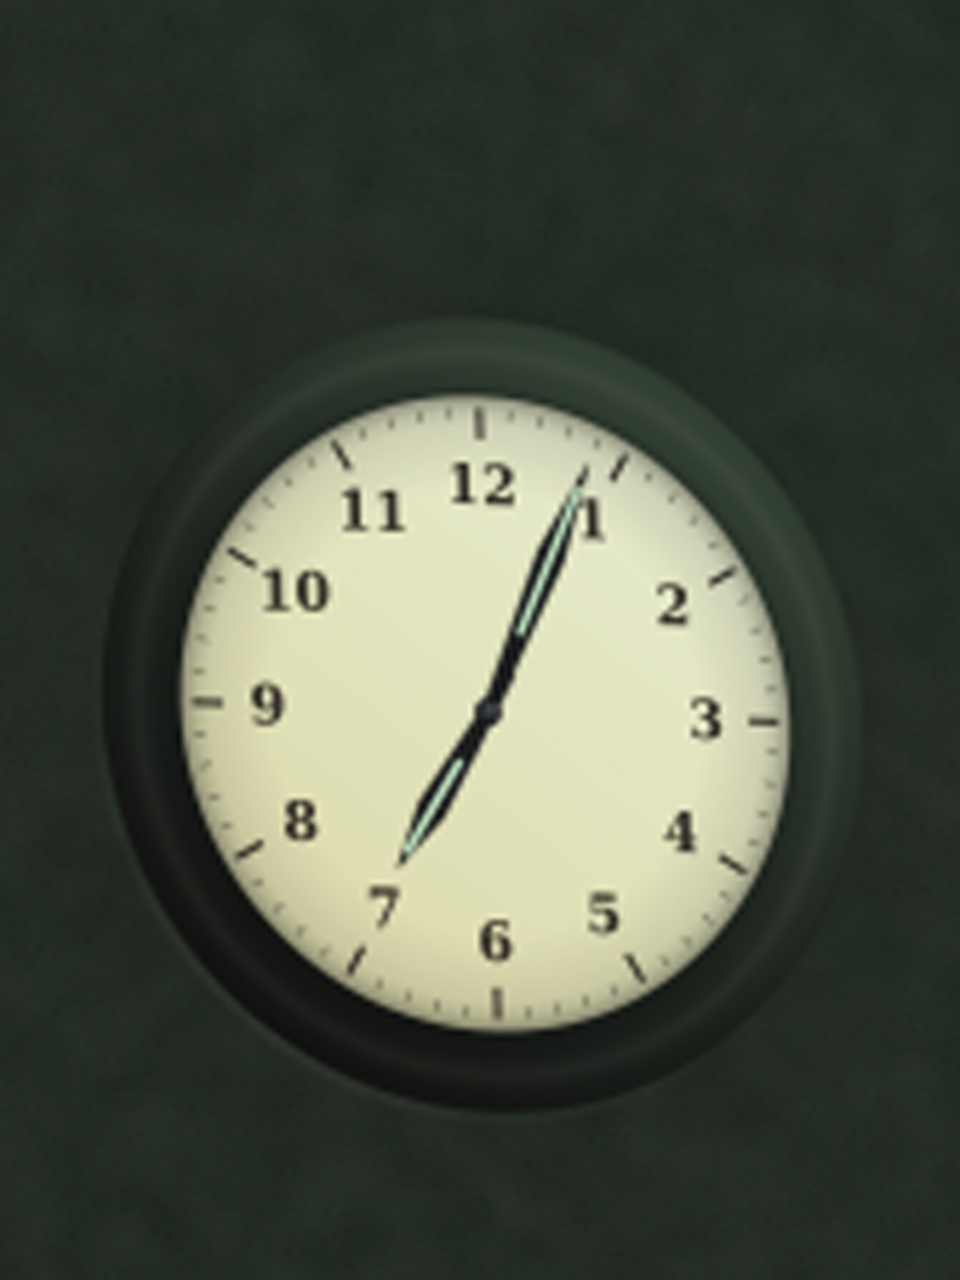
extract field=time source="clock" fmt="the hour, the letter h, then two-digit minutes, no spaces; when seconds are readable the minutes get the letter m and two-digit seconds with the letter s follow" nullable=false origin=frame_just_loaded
7h04
